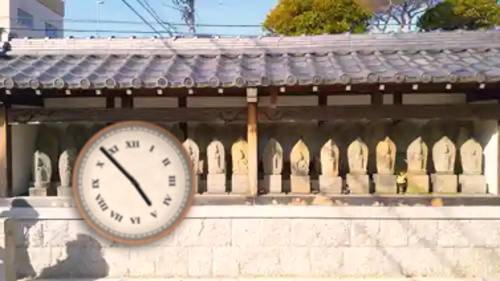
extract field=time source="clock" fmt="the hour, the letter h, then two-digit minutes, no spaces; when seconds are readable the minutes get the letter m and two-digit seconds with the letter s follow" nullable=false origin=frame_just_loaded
4h53
